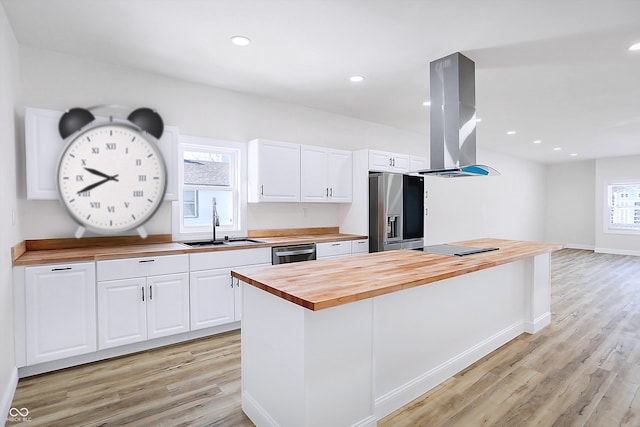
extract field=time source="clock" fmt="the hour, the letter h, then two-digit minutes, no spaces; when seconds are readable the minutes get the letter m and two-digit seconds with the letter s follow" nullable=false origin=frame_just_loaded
9h41
